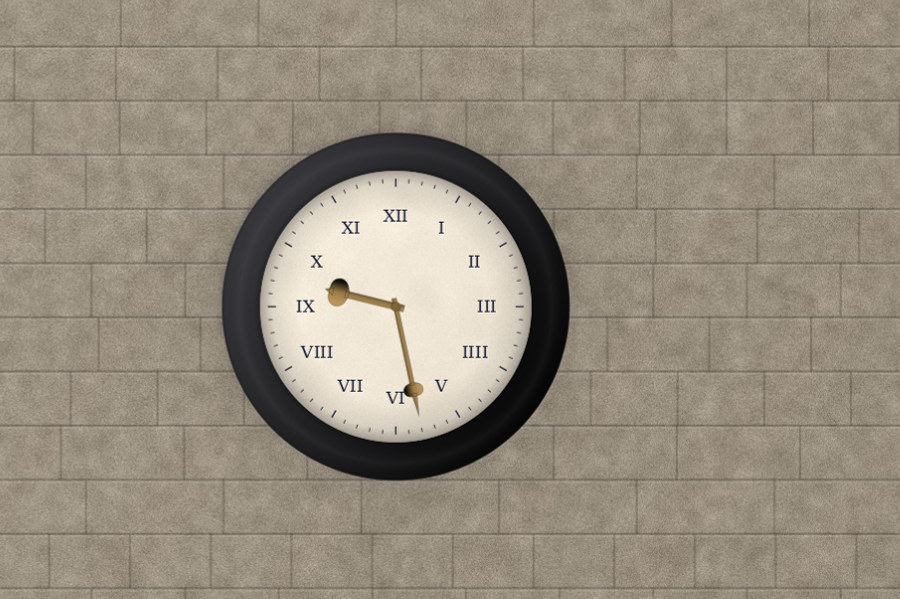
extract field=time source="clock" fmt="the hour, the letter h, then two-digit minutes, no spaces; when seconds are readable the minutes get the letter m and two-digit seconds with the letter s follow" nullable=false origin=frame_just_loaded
9h28
